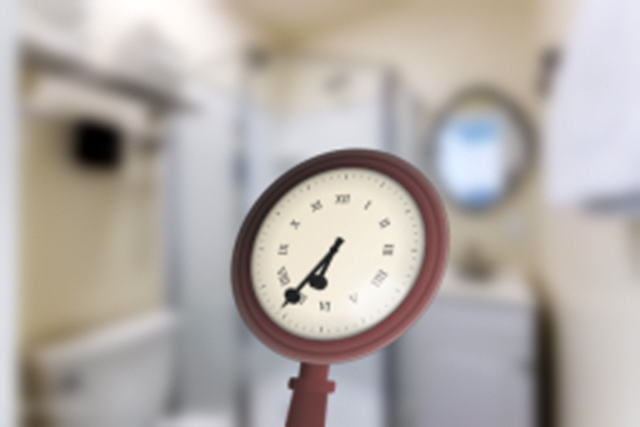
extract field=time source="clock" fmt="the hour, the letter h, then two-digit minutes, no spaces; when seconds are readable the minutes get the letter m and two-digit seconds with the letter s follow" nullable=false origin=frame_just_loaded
6h36
